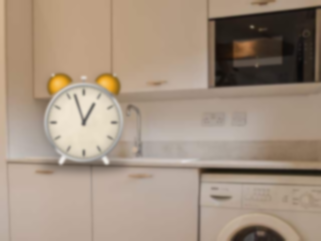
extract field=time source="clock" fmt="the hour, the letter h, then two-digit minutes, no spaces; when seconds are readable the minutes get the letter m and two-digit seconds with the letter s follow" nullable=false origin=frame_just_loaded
12h57
